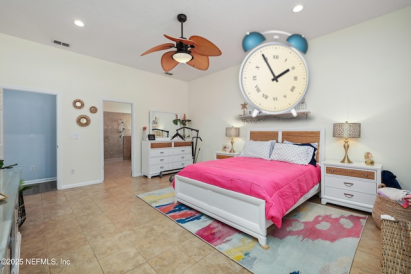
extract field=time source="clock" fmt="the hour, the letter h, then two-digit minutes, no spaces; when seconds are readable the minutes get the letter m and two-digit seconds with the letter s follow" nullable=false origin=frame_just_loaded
1h55
